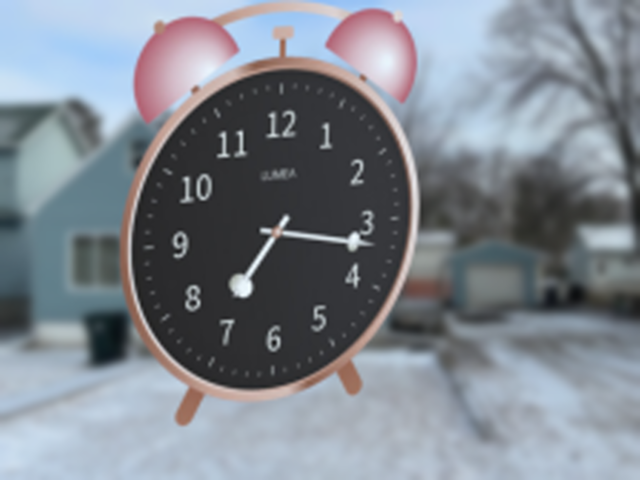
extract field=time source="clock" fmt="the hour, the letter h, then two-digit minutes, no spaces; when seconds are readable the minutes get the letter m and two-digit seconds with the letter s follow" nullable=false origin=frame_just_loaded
7h17
